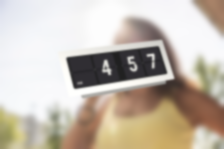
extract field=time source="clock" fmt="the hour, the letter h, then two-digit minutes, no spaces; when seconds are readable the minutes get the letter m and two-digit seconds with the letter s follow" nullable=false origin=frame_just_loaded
4h57
